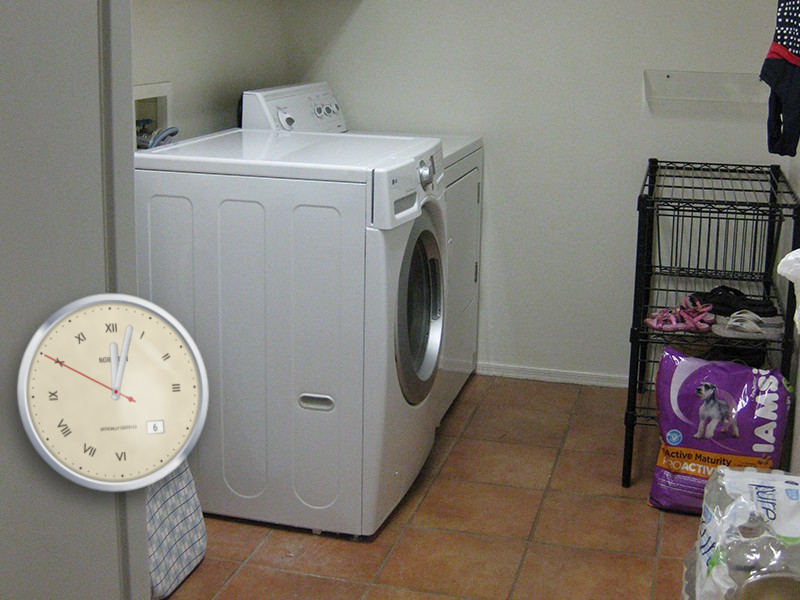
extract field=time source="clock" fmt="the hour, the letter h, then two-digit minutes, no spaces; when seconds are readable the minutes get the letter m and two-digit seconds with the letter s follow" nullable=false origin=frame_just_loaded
12h02m50s
